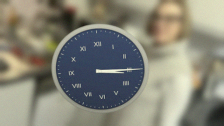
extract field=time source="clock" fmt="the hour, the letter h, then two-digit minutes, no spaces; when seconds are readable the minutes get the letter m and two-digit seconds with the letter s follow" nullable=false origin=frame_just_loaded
3h15
